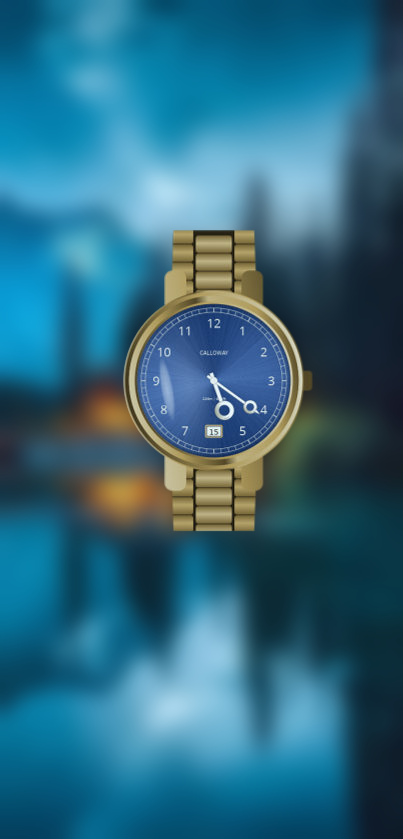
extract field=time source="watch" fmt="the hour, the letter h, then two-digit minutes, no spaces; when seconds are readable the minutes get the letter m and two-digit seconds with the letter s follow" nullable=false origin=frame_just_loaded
5h21
